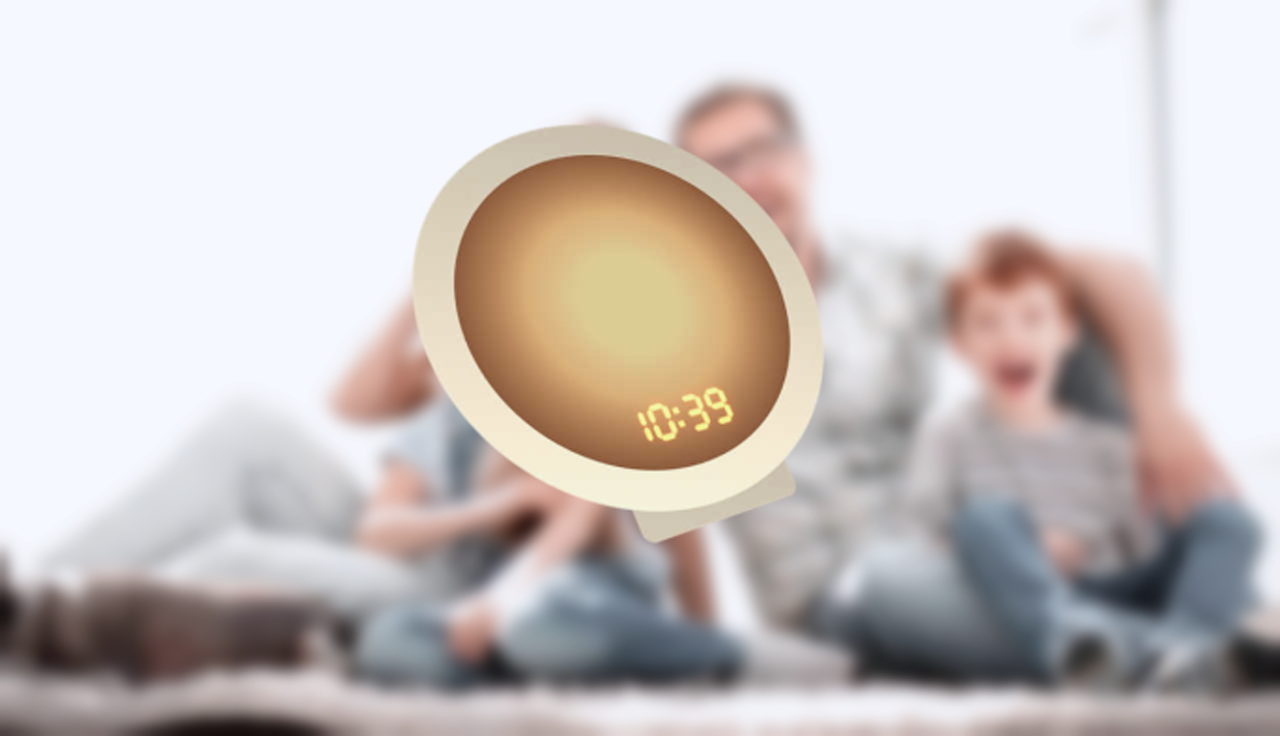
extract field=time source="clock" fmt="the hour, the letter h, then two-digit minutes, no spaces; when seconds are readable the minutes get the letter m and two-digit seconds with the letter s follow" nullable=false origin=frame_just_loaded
10h39
